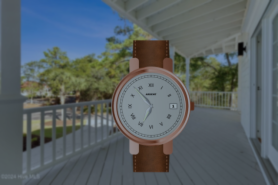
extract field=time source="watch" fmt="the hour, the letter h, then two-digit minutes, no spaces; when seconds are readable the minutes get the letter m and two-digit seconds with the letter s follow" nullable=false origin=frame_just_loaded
6h53
